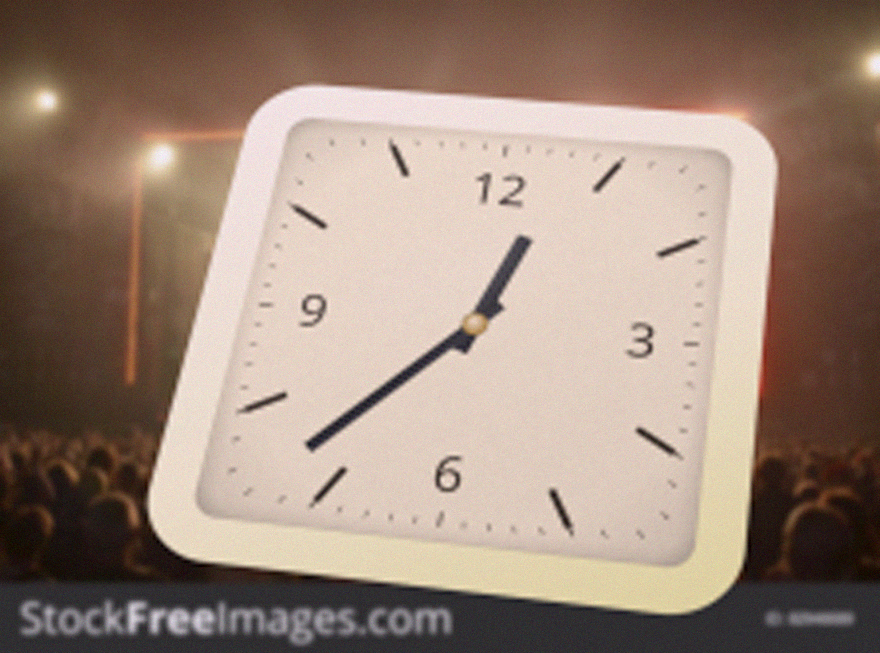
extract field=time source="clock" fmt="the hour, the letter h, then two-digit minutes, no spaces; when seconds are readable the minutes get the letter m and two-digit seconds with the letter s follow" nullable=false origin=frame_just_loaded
12h37
